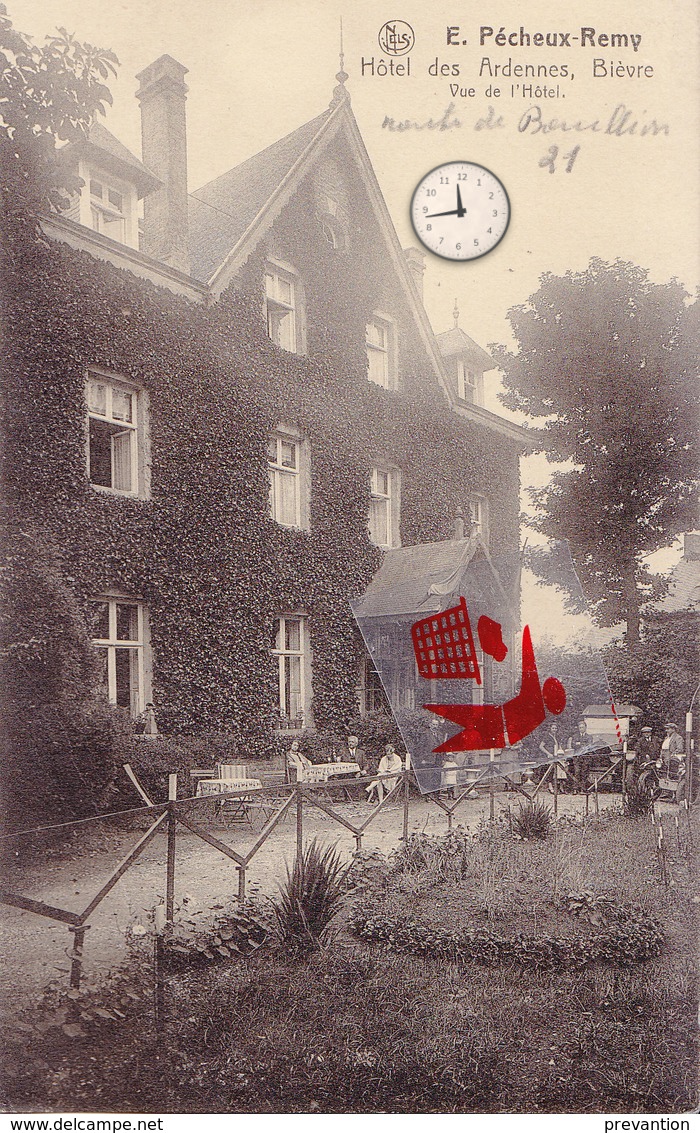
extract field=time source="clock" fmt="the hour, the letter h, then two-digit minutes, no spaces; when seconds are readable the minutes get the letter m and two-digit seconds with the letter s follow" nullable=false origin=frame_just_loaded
11h43
